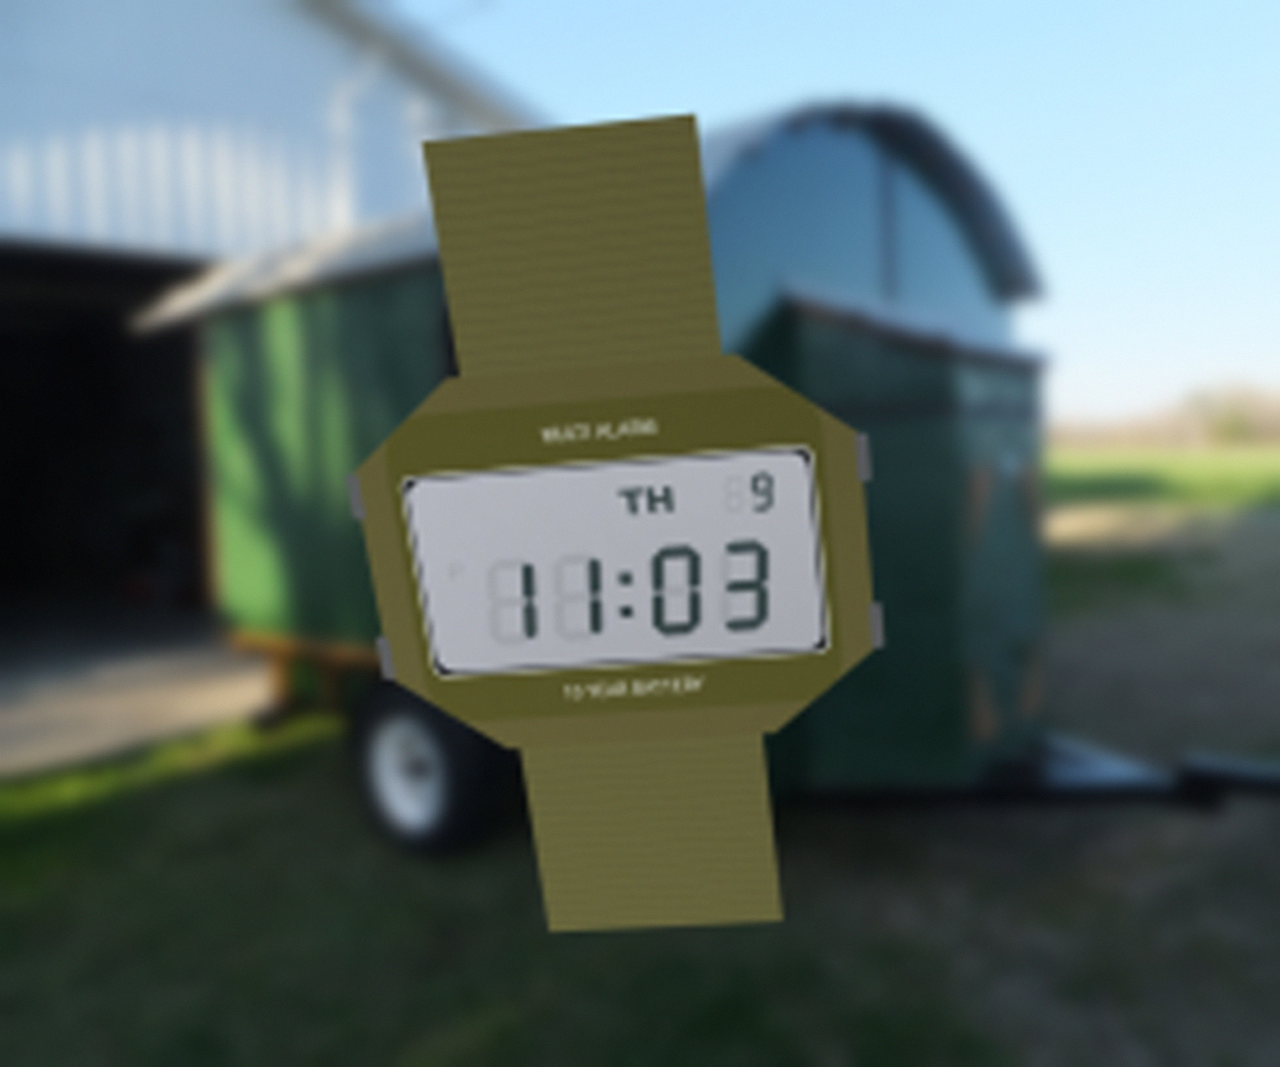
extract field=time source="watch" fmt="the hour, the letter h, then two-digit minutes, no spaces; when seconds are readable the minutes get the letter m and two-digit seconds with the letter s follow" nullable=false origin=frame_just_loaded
11h03
